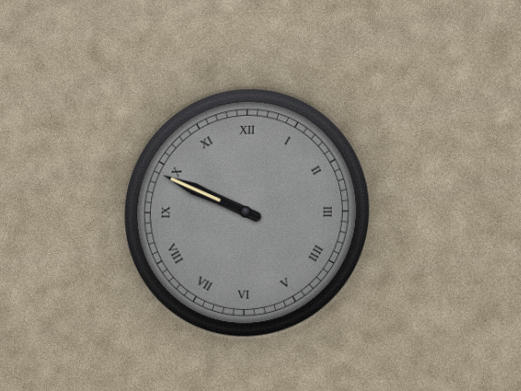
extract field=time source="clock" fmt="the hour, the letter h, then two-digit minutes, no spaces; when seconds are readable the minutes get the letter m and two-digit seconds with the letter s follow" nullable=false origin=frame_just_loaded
9h49
